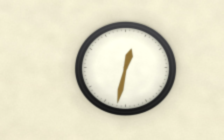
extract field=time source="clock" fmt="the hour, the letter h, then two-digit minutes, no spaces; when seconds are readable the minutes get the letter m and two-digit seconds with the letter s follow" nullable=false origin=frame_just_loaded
12h32
